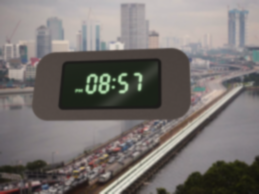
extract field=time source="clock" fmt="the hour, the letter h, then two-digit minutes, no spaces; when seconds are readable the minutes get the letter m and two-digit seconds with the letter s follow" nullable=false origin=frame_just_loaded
8h57
